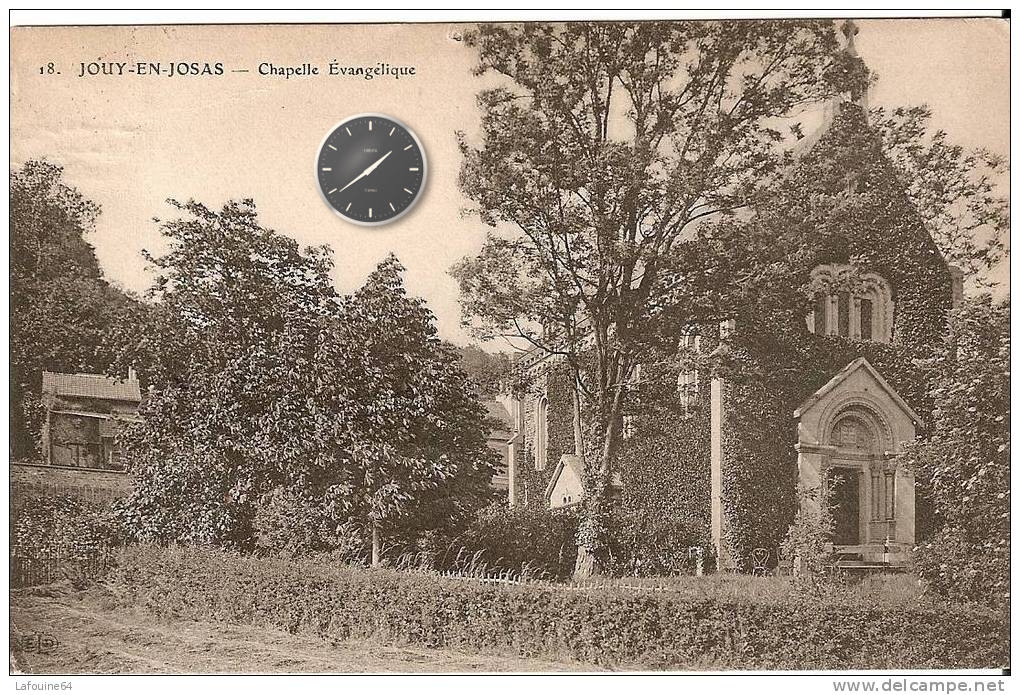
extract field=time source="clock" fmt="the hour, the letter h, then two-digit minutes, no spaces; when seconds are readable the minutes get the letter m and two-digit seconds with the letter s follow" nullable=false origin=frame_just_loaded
1h39
